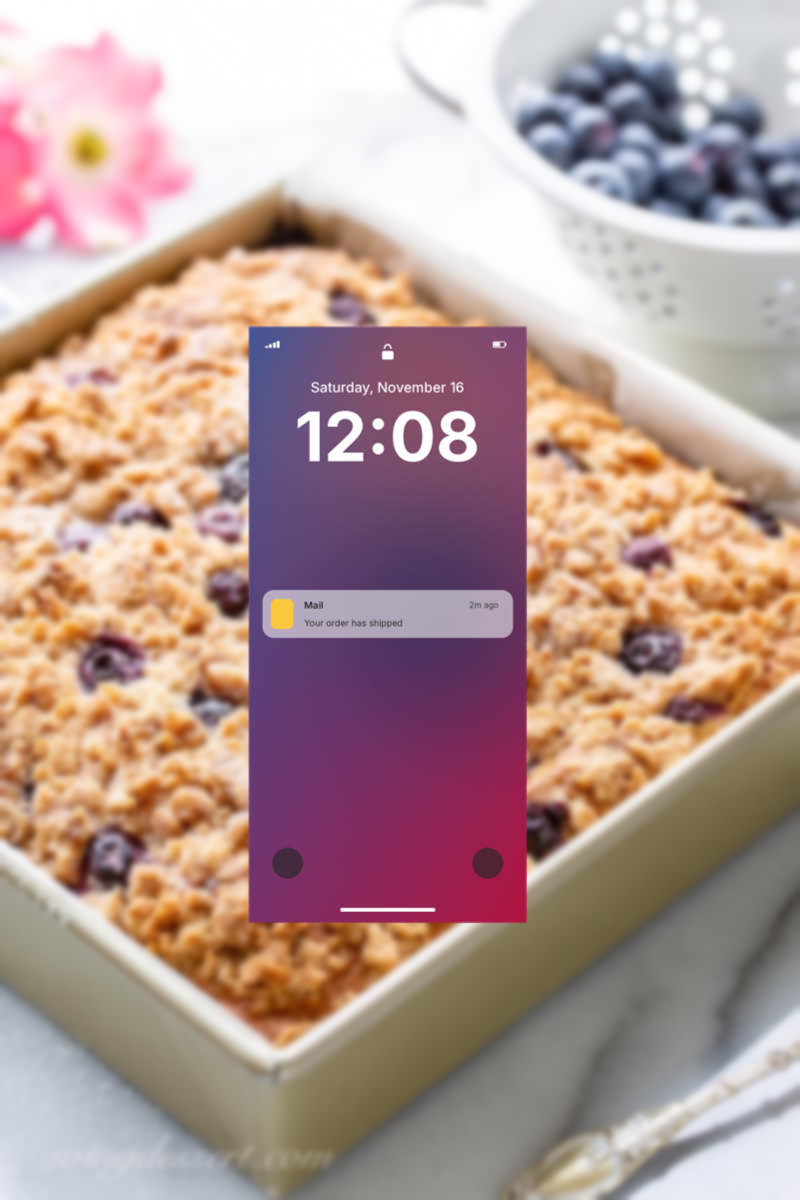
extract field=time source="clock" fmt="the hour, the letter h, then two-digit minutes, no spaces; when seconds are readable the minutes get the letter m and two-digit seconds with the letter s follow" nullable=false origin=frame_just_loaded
12h08
